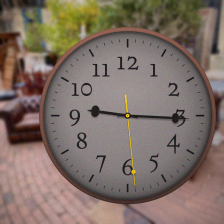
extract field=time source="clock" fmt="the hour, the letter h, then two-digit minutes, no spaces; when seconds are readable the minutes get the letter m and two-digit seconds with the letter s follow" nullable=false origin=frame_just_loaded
9h15m29s
